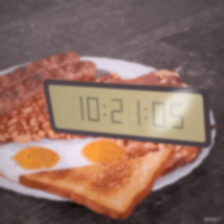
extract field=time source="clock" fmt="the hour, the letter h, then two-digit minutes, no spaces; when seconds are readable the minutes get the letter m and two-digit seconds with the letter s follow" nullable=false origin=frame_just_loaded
10h21m05s
